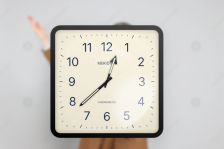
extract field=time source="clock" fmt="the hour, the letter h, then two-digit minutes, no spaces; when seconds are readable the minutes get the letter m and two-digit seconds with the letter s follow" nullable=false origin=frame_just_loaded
12h38
